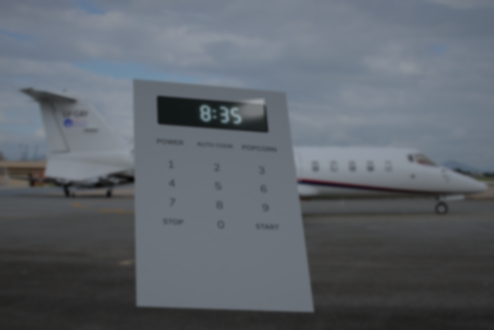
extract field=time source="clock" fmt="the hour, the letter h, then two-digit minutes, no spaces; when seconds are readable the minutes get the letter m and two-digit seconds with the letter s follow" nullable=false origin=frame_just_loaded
8h35
